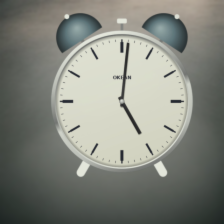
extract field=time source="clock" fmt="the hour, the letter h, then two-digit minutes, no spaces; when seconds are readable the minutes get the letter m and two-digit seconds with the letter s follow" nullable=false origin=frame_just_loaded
5h01
